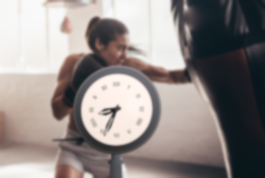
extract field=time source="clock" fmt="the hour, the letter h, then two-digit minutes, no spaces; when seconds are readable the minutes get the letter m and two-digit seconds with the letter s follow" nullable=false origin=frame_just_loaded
8h34
